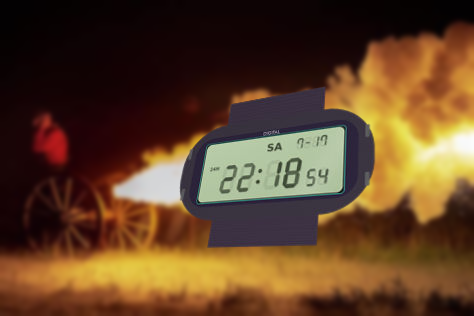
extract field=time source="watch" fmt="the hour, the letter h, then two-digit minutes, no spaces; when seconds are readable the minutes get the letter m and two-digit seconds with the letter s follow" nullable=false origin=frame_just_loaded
22h18m54s
